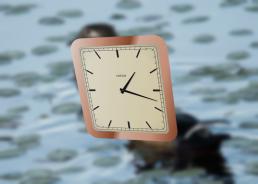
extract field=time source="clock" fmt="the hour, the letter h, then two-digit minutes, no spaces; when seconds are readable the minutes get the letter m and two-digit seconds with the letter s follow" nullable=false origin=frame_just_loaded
1h18
